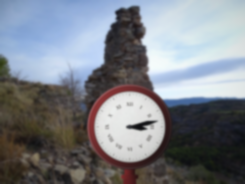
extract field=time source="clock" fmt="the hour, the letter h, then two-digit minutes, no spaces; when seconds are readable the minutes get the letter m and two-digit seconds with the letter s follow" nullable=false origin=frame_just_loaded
3h13
